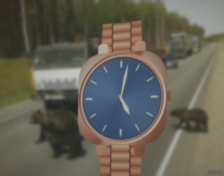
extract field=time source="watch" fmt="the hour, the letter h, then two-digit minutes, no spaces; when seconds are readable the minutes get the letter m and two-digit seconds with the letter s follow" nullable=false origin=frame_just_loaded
5h02
